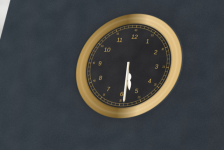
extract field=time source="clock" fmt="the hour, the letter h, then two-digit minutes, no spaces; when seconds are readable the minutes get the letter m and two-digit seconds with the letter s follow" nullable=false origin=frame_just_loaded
5h29
